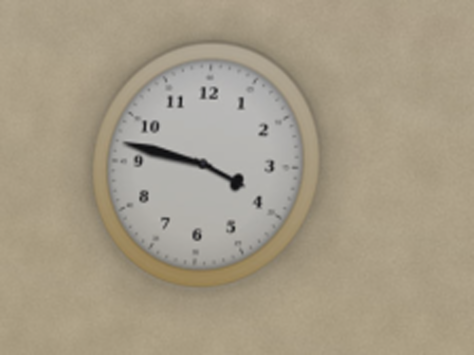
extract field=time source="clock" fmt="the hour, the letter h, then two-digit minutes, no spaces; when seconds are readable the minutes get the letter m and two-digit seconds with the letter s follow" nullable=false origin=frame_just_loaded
3h47
